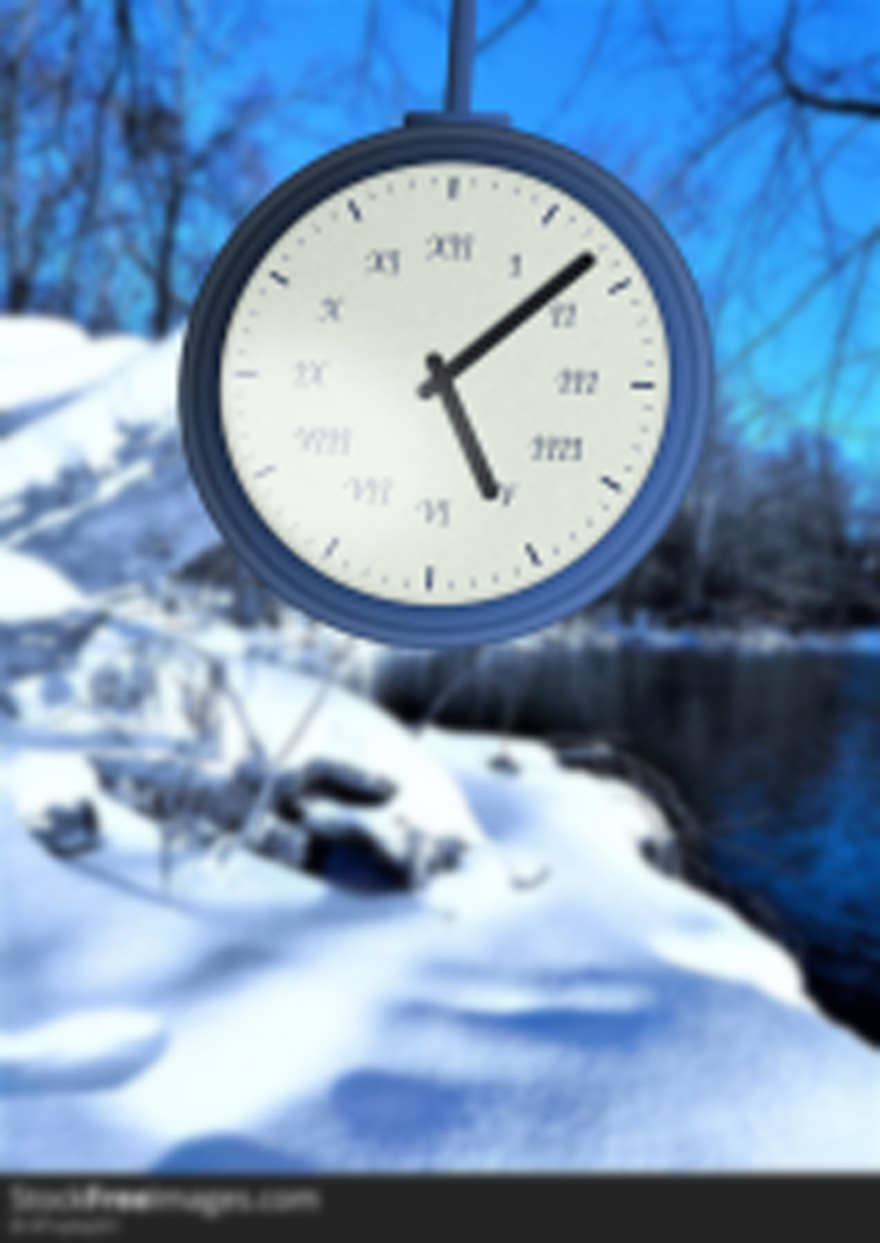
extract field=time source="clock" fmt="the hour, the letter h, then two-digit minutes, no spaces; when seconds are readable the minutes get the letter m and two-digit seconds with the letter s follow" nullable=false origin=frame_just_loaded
5h08
